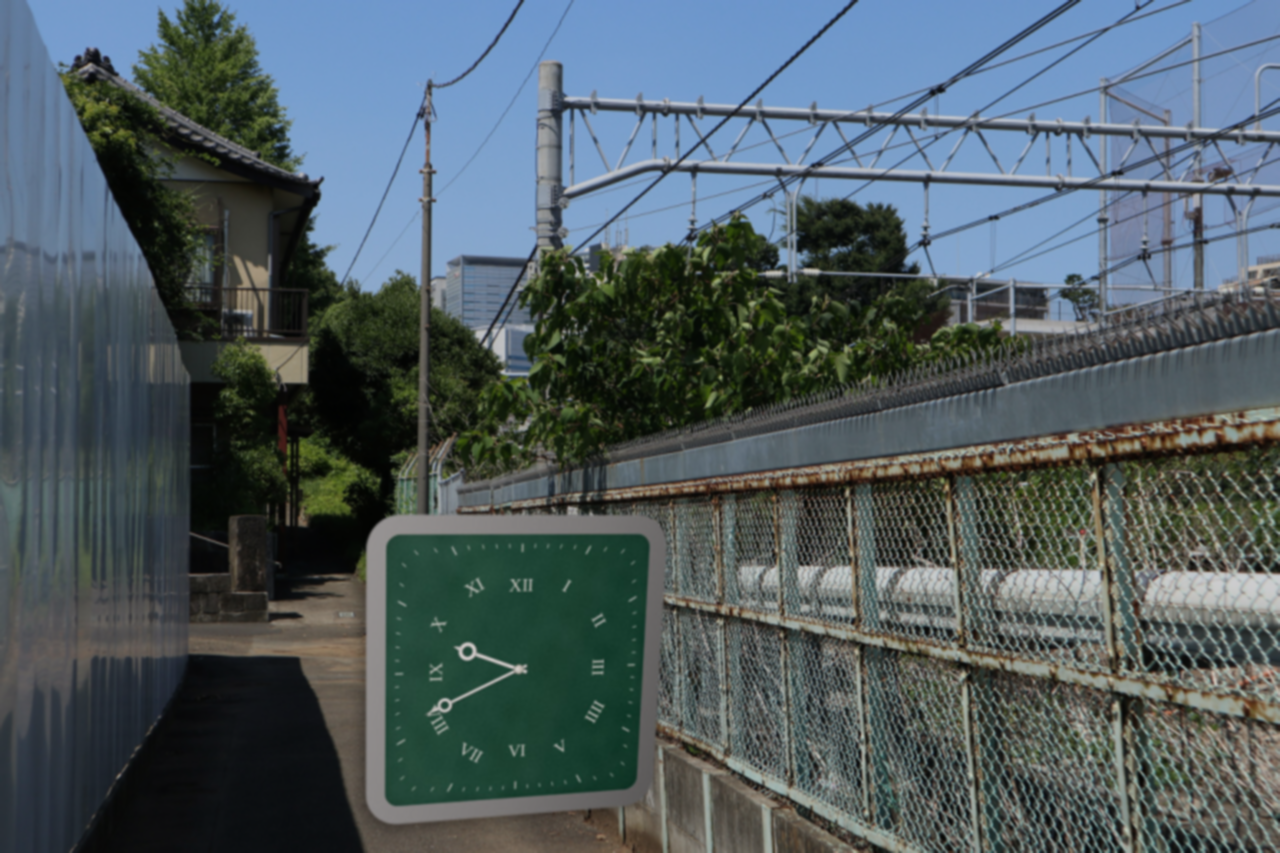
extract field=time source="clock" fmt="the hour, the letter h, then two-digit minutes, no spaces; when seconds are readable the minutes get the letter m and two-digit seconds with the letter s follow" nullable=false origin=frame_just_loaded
9h41
